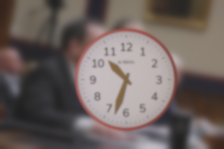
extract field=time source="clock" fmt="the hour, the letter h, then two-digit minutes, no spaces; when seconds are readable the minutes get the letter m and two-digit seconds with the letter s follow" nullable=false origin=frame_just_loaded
10h33
